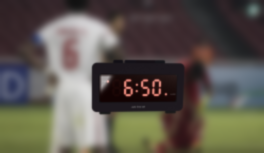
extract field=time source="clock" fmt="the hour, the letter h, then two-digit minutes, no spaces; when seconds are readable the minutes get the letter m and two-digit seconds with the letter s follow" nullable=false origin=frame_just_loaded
6h50
